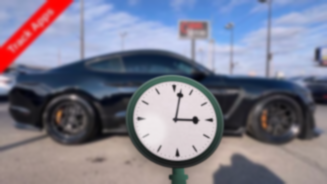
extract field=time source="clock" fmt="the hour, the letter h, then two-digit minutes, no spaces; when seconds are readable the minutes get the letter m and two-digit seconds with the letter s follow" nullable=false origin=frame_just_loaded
3h02
